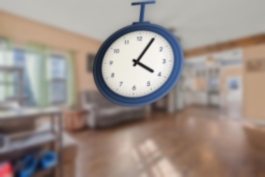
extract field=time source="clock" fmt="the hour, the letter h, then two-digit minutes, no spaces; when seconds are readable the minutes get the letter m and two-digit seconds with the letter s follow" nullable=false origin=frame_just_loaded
4h05
